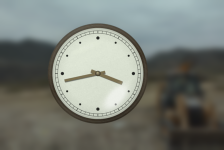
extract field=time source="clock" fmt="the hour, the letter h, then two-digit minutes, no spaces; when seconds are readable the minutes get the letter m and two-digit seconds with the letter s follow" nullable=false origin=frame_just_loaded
3h43
